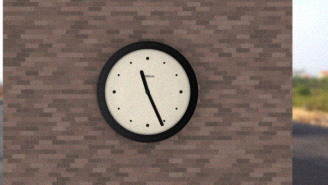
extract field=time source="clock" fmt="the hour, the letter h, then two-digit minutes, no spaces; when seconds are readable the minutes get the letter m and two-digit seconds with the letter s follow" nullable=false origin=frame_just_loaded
11h26
